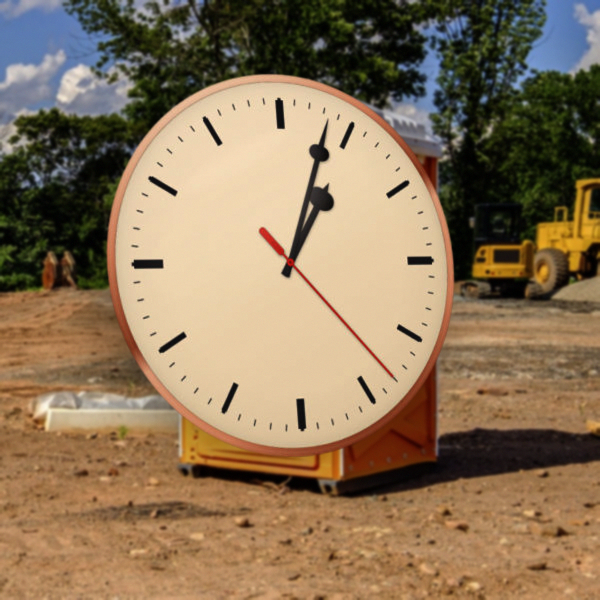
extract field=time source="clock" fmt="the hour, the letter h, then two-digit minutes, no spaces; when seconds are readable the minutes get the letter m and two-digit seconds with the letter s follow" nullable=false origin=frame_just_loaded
1h03m23s
